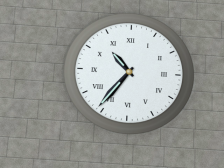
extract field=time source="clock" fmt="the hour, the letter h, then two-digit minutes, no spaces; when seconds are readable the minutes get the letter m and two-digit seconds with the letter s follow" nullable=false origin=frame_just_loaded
10h36
